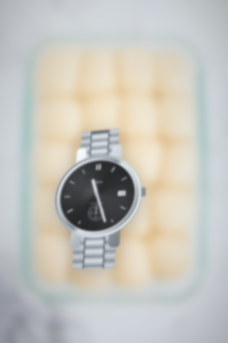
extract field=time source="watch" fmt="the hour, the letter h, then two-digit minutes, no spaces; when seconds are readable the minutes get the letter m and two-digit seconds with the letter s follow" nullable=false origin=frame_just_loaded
11h27
